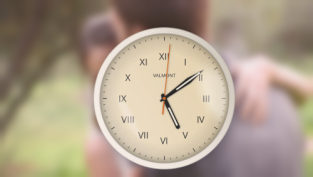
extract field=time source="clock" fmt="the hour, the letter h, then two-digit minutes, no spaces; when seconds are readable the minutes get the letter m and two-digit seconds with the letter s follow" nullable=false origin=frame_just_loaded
5h09m01s
